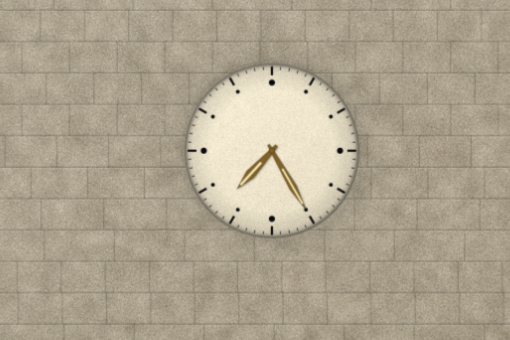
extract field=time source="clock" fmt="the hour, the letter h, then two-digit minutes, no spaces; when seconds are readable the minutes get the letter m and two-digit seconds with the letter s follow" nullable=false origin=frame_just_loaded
7h25
